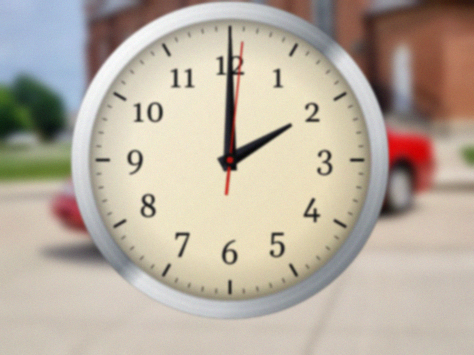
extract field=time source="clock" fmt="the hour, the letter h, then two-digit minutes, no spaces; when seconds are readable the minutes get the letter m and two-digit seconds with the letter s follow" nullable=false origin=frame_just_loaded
2h00m01s
